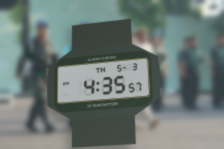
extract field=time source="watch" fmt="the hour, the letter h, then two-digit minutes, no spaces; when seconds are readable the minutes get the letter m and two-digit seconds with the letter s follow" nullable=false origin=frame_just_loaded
4h35m57s
